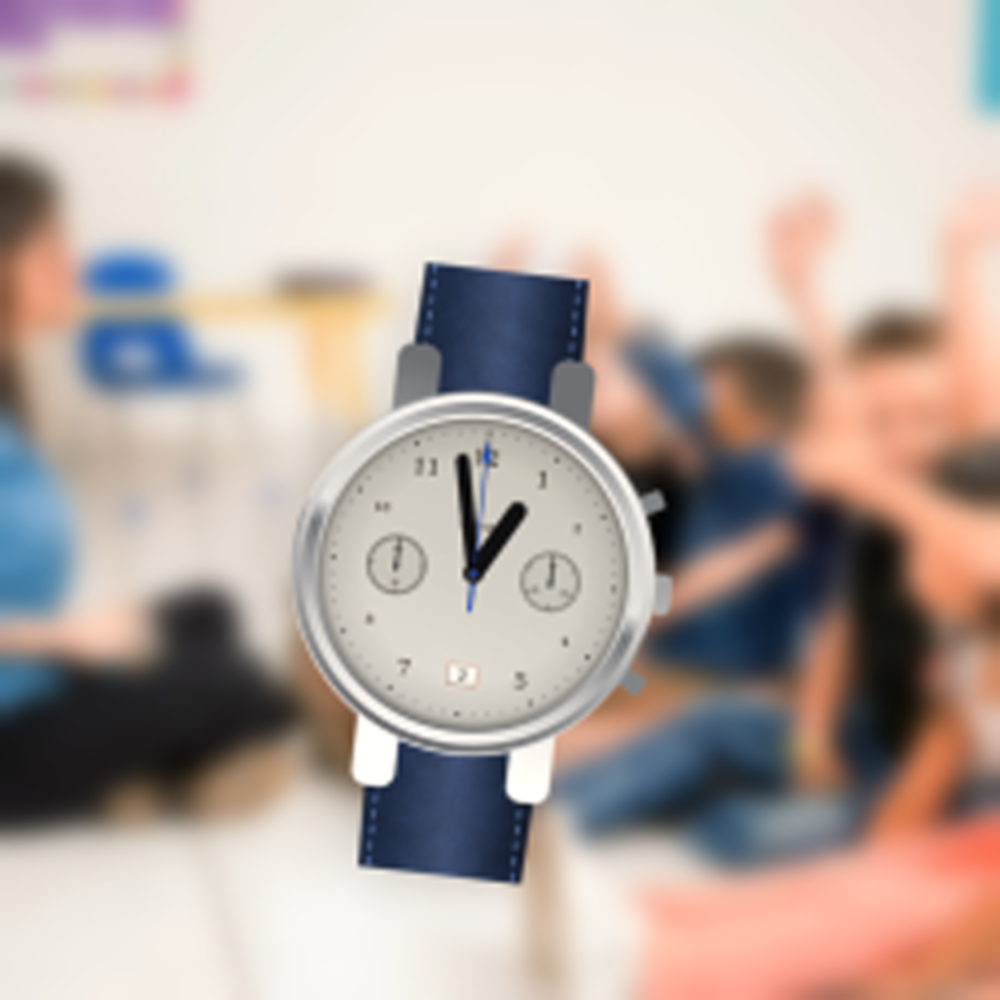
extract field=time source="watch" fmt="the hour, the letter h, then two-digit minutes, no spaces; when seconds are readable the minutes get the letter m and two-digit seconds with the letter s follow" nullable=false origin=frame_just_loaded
12h58
